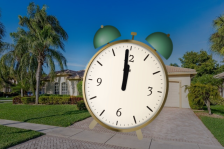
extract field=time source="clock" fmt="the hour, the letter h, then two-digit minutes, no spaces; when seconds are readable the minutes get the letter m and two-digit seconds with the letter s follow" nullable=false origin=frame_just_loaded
11h59
